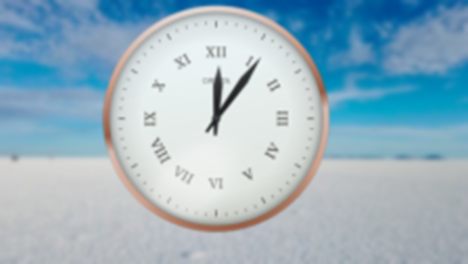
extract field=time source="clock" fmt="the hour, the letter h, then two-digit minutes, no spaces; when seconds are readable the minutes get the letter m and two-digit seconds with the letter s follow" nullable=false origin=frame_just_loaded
12h06
